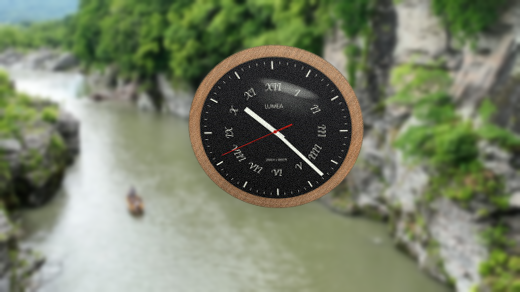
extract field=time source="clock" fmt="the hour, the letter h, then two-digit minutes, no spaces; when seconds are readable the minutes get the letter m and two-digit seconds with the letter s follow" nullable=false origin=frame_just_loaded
10h22m41s
